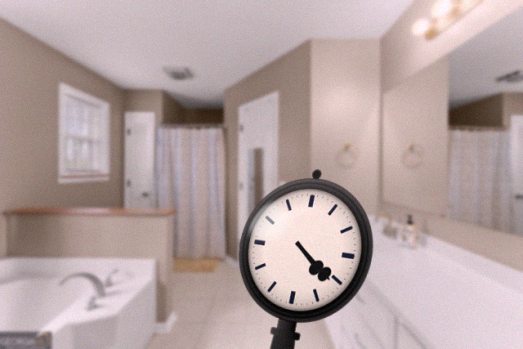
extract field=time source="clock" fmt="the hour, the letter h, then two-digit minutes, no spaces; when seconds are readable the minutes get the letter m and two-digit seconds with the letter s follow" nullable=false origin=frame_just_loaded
4h21
